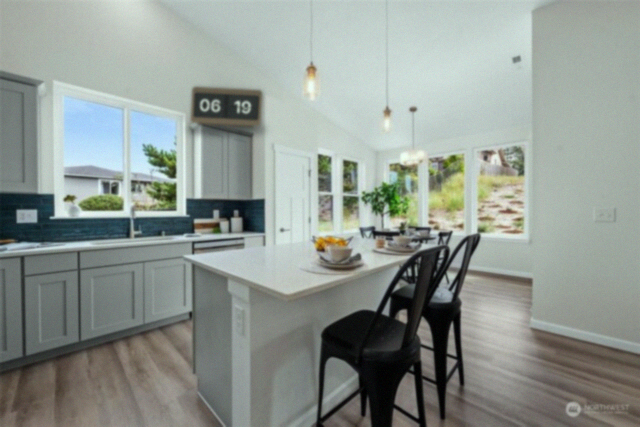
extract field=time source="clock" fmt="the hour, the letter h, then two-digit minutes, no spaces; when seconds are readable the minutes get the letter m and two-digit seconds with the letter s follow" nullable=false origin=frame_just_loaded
6h19
